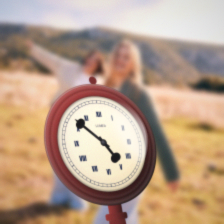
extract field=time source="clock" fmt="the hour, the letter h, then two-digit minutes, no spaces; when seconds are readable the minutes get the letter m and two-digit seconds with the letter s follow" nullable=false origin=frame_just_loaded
4h52
